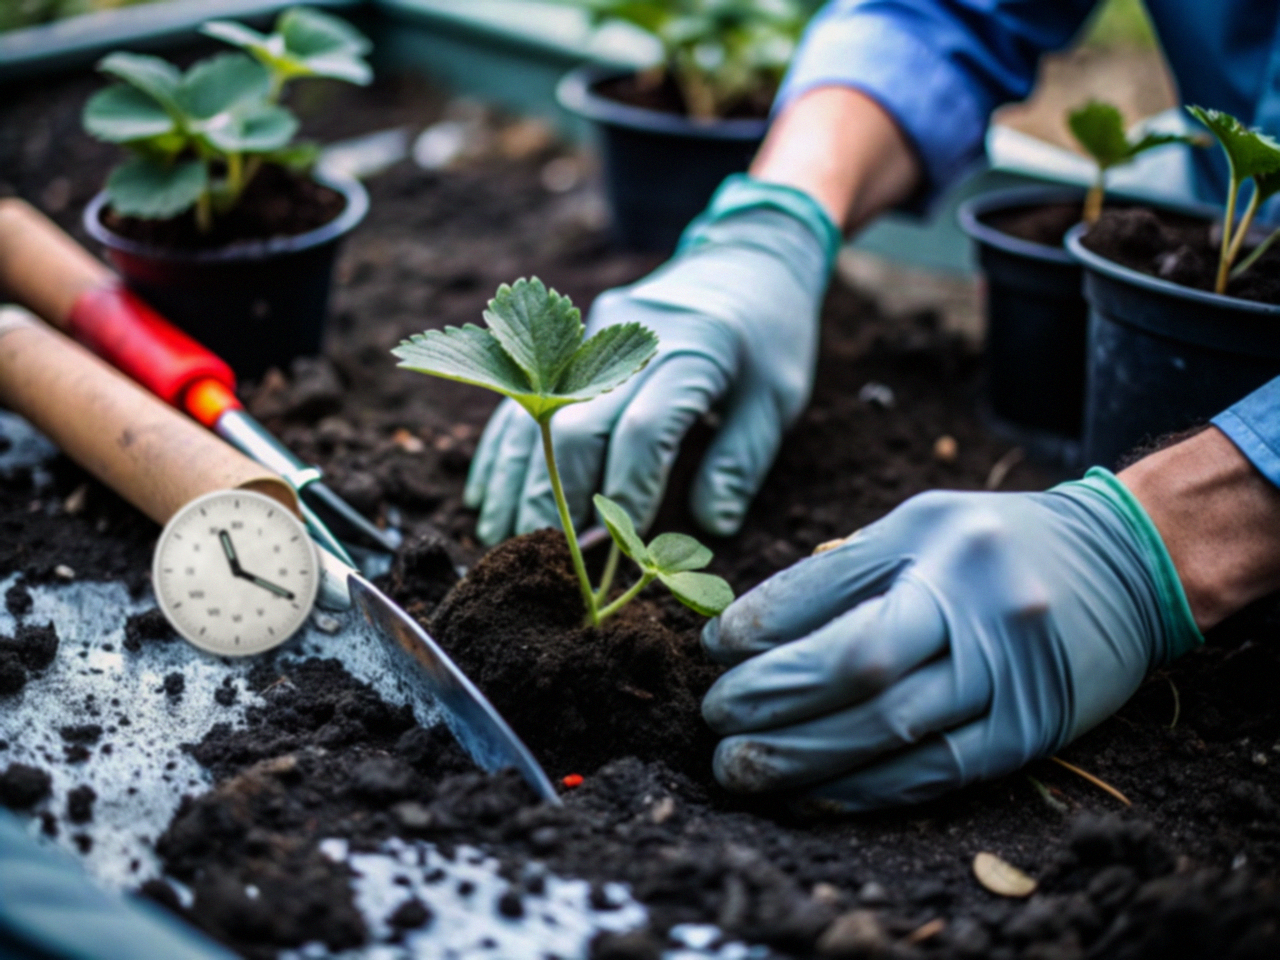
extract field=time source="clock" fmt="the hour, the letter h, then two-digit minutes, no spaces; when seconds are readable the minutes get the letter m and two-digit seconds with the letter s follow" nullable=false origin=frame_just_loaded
11h19
